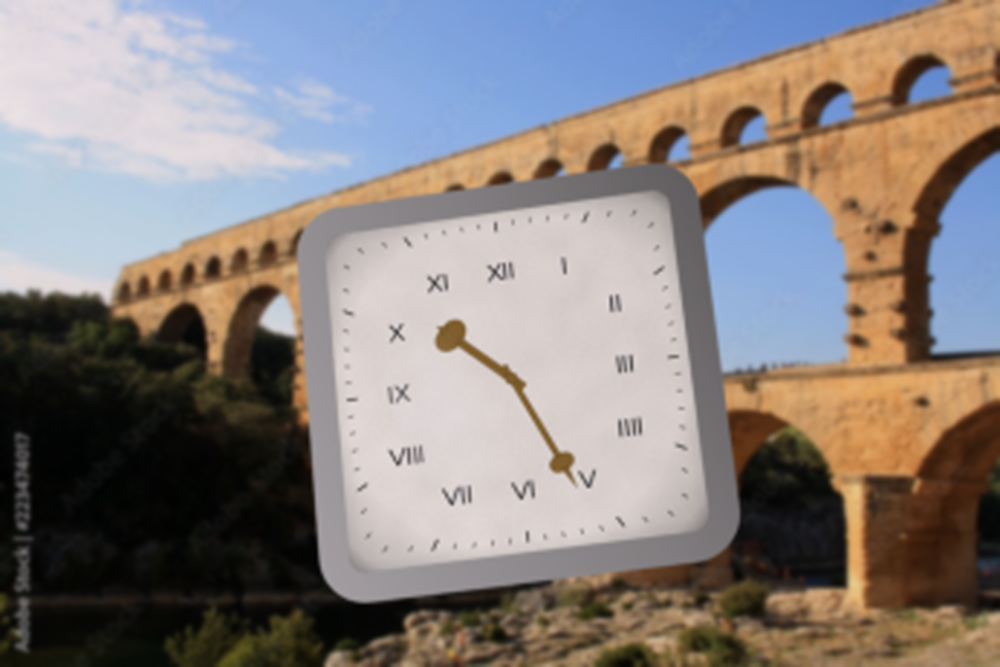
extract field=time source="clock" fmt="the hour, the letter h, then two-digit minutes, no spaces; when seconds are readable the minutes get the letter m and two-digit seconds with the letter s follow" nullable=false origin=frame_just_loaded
10h26
